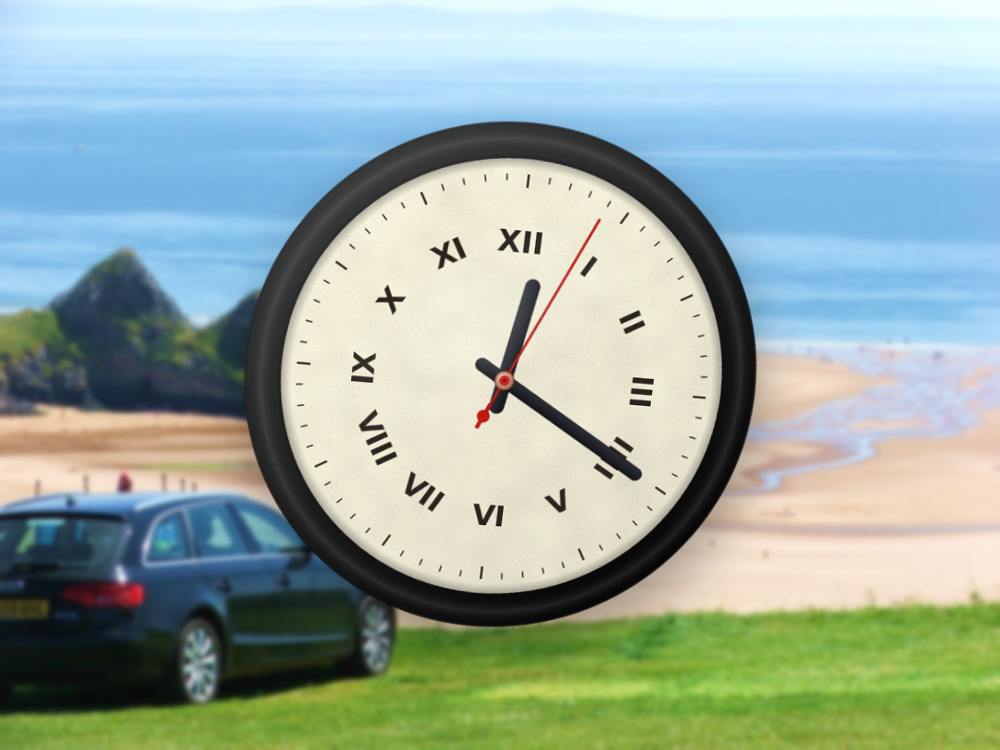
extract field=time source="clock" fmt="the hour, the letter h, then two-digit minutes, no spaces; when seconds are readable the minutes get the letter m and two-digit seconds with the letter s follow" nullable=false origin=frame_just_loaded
12h20m04s
